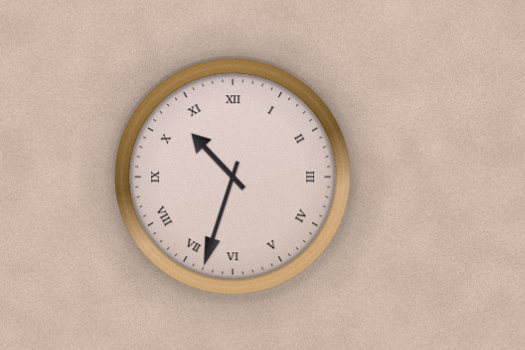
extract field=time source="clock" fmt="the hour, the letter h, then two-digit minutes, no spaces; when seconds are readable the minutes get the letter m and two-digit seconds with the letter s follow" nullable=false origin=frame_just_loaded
10h33
